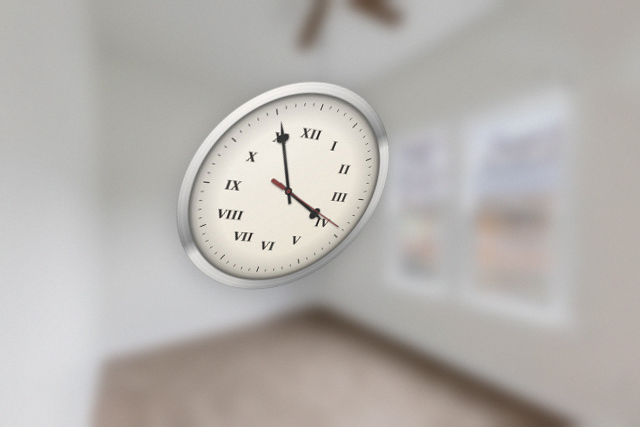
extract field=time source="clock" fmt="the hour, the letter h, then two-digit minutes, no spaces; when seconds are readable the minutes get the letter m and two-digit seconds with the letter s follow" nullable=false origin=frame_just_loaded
3h55m19s
